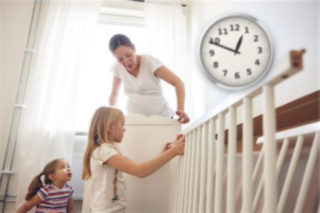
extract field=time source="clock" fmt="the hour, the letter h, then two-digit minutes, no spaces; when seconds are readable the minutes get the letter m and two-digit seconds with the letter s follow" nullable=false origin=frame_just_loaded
12h49
